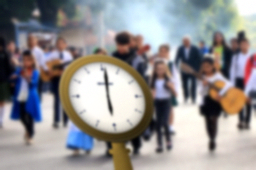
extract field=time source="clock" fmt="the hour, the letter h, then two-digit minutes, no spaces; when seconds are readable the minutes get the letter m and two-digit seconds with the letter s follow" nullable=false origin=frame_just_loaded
6h01
